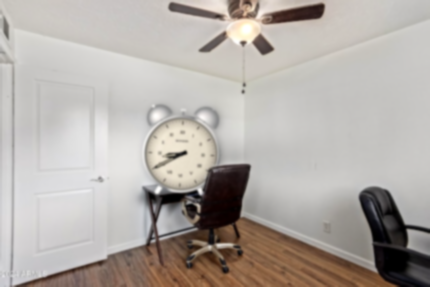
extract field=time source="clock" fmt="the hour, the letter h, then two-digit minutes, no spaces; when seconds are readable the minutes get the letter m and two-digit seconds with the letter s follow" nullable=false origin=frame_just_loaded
8h40
